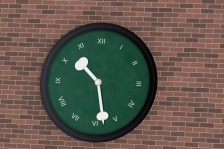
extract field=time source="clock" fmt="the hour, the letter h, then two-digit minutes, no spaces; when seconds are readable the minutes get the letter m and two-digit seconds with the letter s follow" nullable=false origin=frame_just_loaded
10h28
